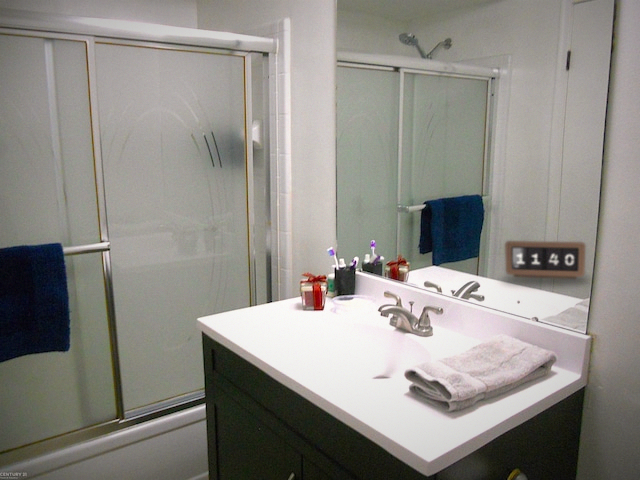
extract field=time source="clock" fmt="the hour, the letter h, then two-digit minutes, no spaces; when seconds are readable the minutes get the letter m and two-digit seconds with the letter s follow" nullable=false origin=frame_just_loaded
11h40
